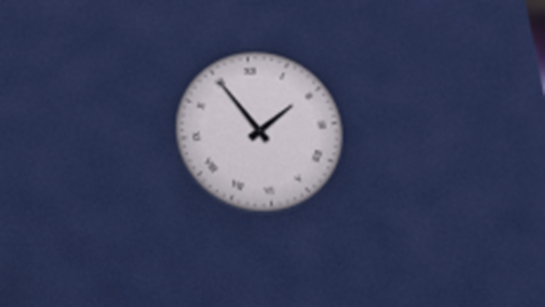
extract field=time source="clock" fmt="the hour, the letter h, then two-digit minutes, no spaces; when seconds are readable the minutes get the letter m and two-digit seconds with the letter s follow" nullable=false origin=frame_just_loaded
1h55
